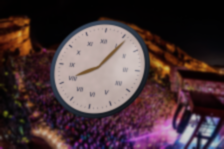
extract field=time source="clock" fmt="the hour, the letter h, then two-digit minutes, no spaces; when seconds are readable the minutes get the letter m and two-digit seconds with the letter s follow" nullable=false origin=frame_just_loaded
8h06
